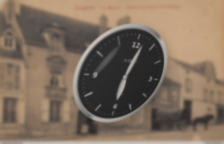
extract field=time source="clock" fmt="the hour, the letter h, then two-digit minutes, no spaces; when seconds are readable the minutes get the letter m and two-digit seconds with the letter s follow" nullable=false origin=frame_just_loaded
6h02
